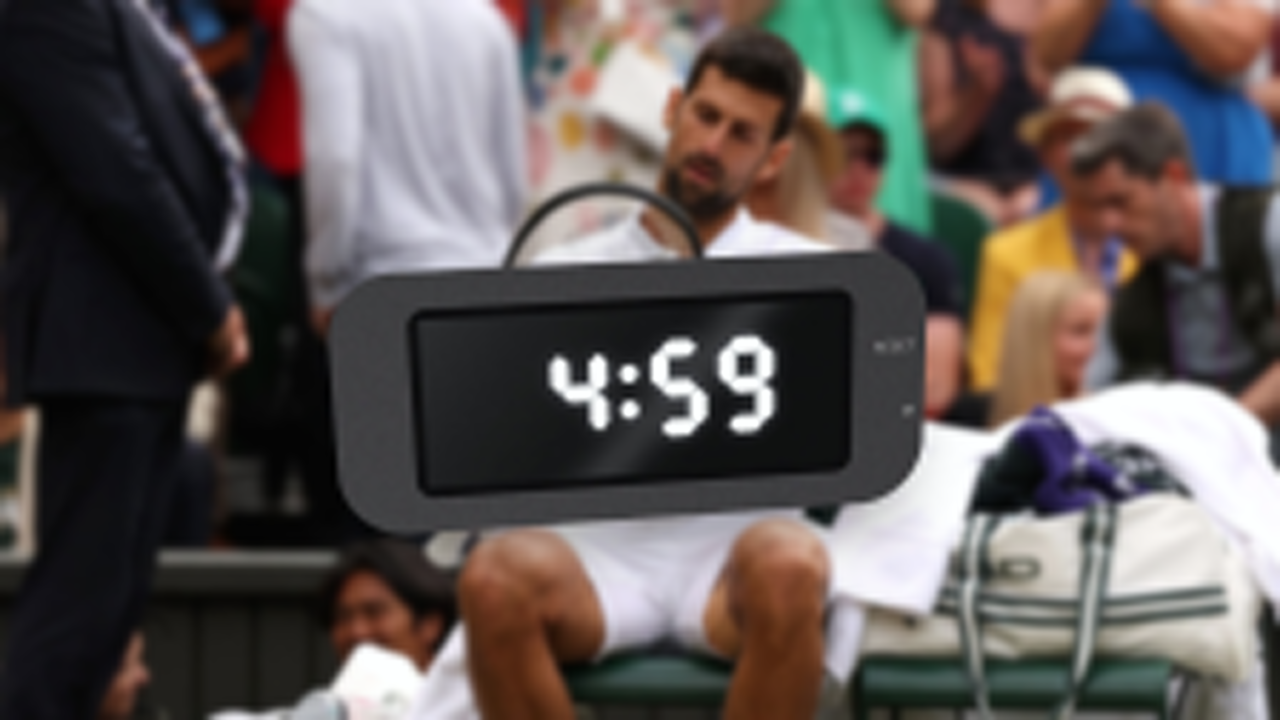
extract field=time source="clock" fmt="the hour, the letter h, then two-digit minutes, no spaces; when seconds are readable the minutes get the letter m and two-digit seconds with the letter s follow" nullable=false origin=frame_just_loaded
4h59
